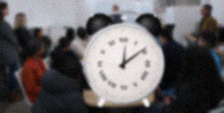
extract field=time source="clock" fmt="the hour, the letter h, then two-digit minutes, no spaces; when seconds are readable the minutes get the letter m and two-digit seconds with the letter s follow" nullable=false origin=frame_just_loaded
12h09
